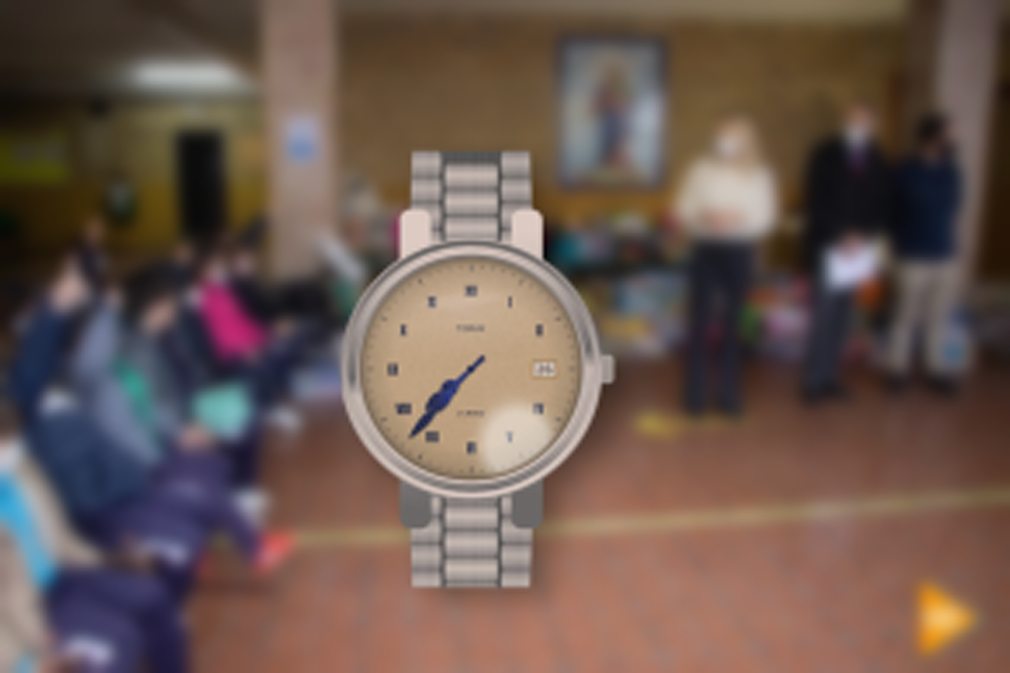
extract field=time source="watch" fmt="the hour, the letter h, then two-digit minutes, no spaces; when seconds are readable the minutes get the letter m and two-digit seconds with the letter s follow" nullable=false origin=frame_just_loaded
7h37
